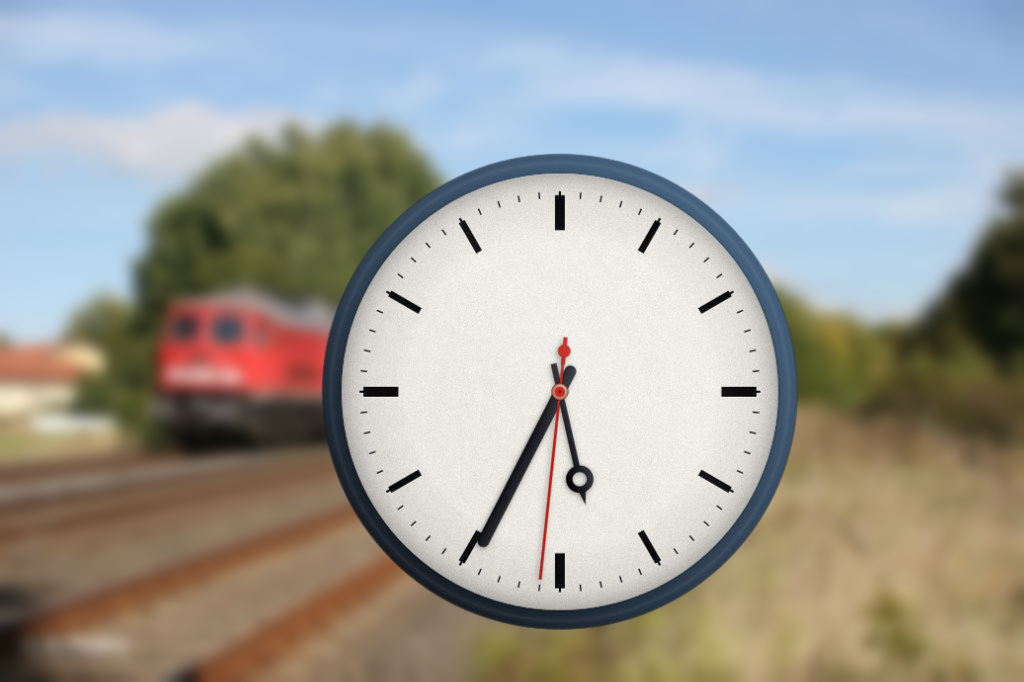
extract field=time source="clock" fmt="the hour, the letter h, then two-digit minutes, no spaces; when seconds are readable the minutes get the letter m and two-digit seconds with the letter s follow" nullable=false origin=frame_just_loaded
5h34m31s
